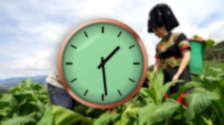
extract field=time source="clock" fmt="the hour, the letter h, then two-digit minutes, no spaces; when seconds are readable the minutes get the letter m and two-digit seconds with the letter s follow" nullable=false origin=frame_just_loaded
1h29
